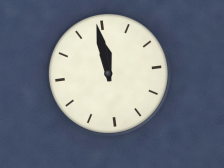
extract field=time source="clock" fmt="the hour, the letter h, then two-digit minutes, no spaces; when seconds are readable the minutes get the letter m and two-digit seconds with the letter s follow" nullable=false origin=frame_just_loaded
11h59
